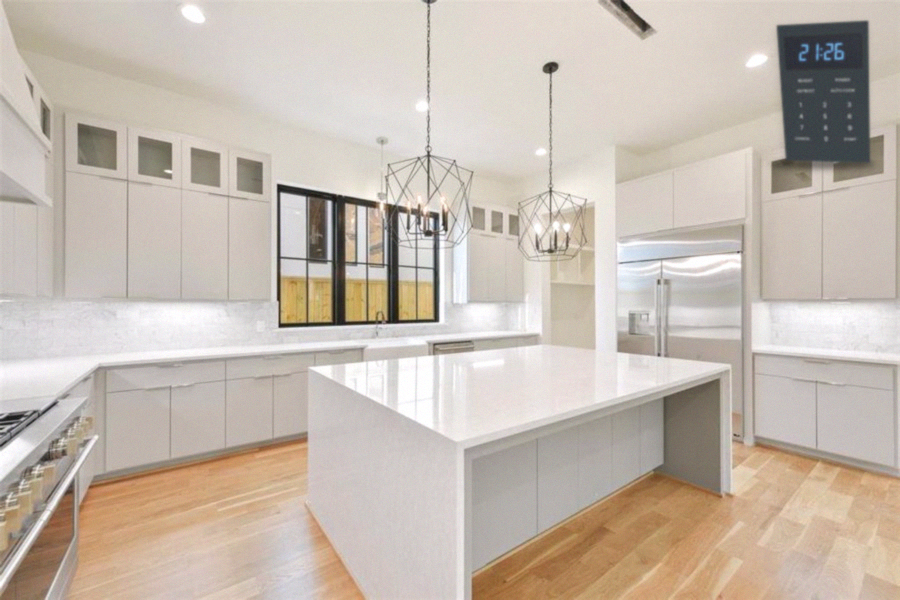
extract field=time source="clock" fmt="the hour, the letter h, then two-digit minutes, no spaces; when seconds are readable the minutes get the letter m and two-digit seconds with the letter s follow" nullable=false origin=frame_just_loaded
21h26
